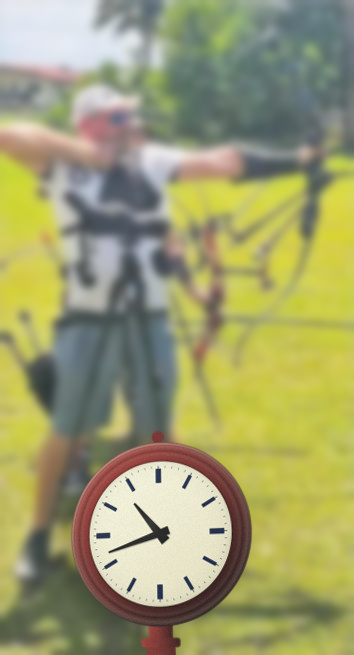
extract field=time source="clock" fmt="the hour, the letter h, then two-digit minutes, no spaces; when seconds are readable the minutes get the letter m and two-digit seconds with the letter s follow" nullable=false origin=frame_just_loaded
10h42
